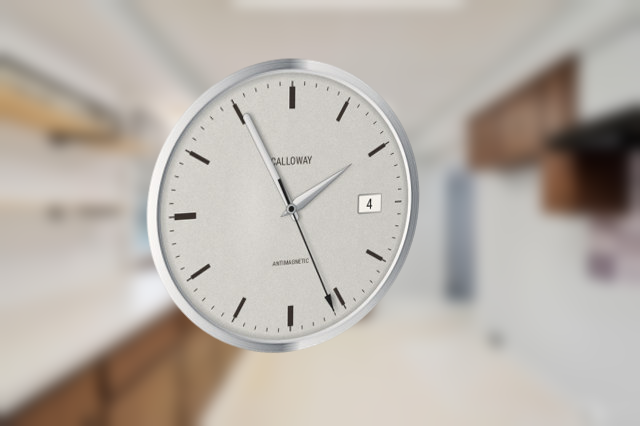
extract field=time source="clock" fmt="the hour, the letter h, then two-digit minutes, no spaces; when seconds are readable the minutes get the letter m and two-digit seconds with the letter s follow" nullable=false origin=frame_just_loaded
1h55m26s
